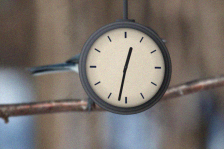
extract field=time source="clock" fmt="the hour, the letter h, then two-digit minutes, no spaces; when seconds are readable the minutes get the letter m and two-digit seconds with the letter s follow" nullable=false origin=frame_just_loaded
12h32
